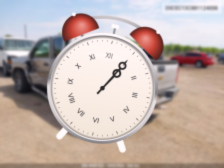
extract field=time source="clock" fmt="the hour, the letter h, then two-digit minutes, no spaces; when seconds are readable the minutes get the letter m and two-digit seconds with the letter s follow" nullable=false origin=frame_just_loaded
1h05
